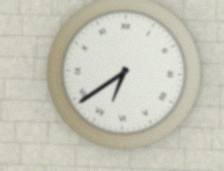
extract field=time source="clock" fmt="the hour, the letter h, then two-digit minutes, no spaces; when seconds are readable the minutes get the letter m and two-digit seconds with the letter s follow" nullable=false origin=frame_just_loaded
6h39
